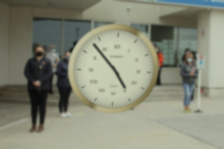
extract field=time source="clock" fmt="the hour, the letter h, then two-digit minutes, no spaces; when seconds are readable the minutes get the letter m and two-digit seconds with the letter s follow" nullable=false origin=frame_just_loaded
4h53
